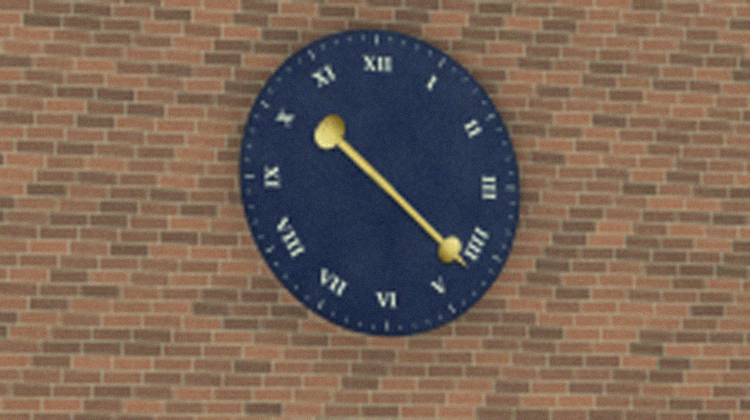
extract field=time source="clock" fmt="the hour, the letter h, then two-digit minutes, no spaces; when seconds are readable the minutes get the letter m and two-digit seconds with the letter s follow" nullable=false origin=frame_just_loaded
10h22
